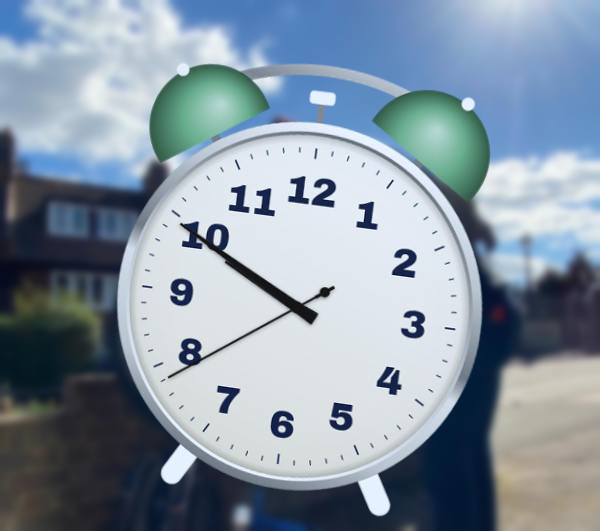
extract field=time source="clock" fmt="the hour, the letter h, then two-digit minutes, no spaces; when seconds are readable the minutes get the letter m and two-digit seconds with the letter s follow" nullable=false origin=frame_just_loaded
9h49m39s
